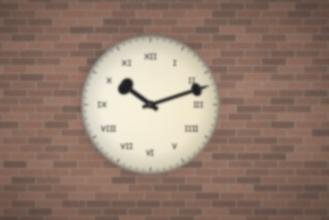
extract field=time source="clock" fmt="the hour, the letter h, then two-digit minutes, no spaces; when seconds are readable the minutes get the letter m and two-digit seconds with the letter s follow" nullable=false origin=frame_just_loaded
10h12
